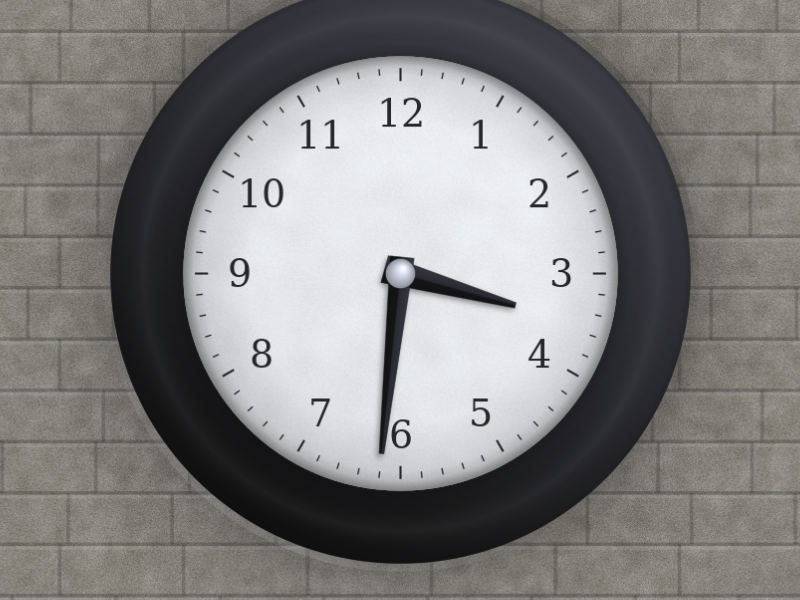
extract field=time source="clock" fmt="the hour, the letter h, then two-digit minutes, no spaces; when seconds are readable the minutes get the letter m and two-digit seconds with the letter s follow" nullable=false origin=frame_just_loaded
3h31
